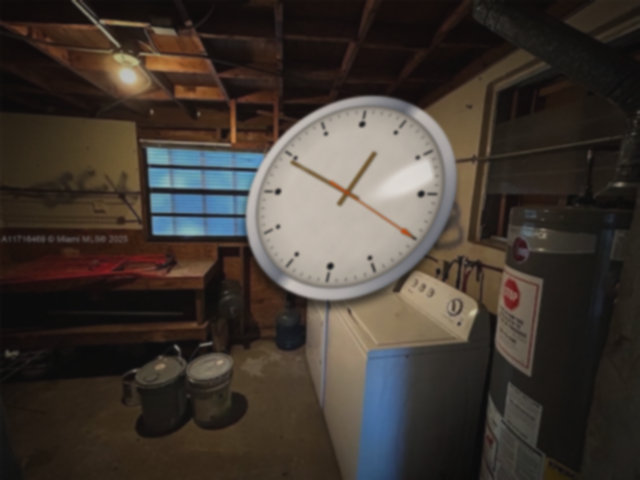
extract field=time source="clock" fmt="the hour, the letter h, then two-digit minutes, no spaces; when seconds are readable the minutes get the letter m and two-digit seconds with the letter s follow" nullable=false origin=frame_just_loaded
12h49m20s
